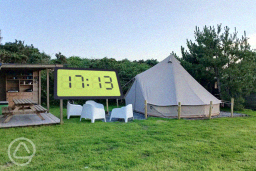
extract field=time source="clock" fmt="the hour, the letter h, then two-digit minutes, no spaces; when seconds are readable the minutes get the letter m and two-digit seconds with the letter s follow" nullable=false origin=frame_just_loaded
17h13
